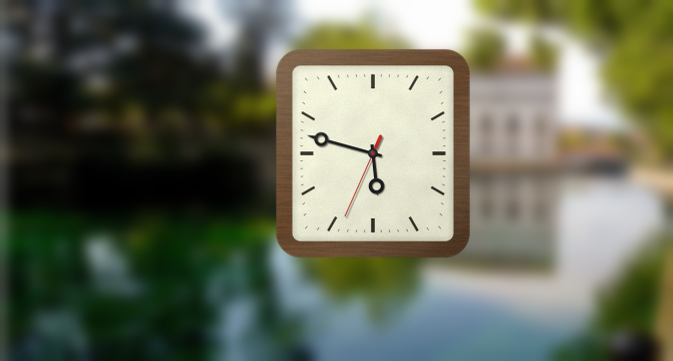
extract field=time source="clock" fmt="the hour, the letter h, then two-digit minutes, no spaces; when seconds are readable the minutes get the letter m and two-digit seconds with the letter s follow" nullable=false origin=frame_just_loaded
5h47m34s
